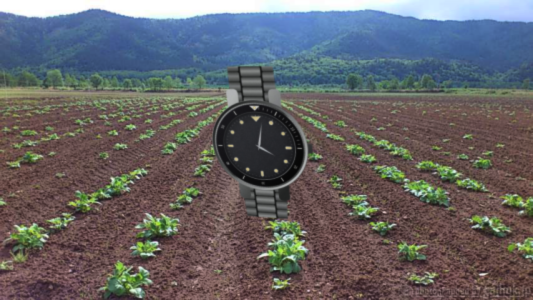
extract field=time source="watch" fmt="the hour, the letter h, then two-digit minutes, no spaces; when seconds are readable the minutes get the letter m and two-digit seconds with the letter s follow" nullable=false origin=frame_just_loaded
4h02
